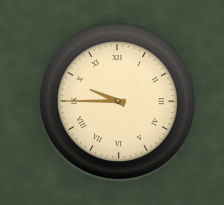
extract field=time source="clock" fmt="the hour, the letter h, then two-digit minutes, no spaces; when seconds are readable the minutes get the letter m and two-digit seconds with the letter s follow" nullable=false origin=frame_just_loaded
9h45
